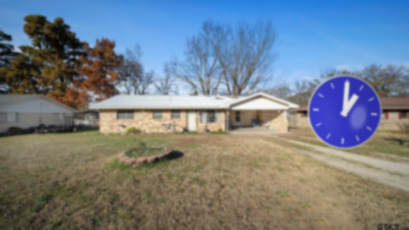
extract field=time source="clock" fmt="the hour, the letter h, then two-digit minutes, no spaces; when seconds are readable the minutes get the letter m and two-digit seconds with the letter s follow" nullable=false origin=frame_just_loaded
1h00
